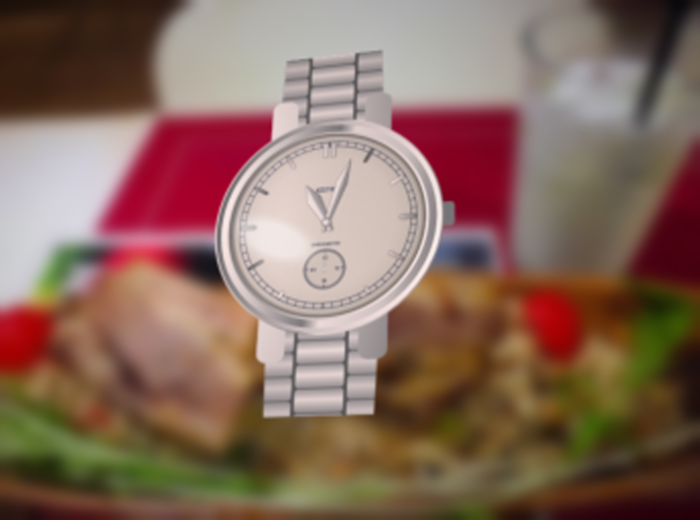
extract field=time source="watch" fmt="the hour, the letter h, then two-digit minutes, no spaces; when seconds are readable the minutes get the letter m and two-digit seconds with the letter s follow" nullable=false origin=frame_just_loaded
11h03
